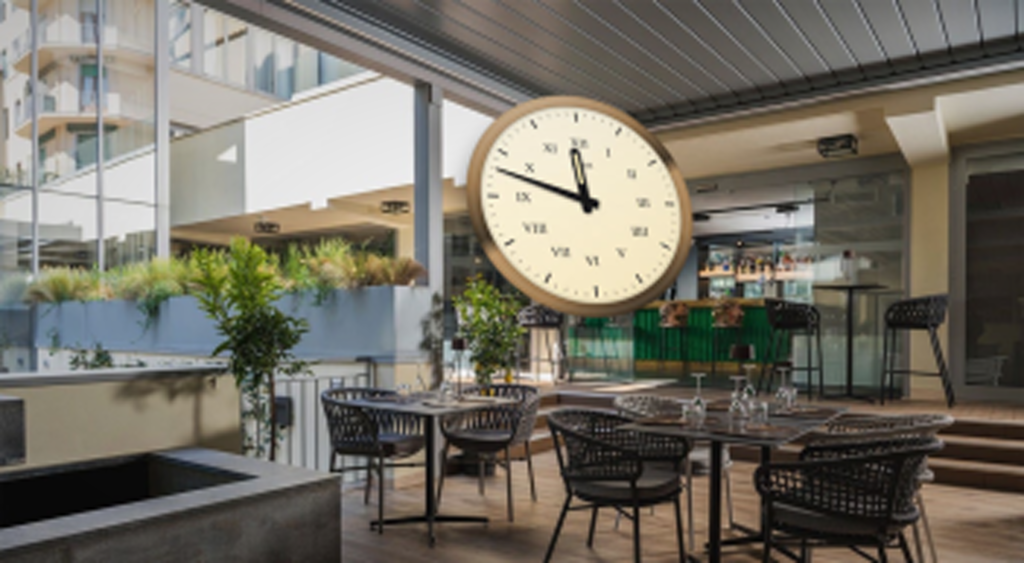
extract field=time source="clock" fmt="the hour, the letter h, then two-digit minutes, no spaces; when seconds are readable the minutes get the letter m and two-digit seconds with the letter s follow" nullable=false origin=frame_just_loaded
11h48
